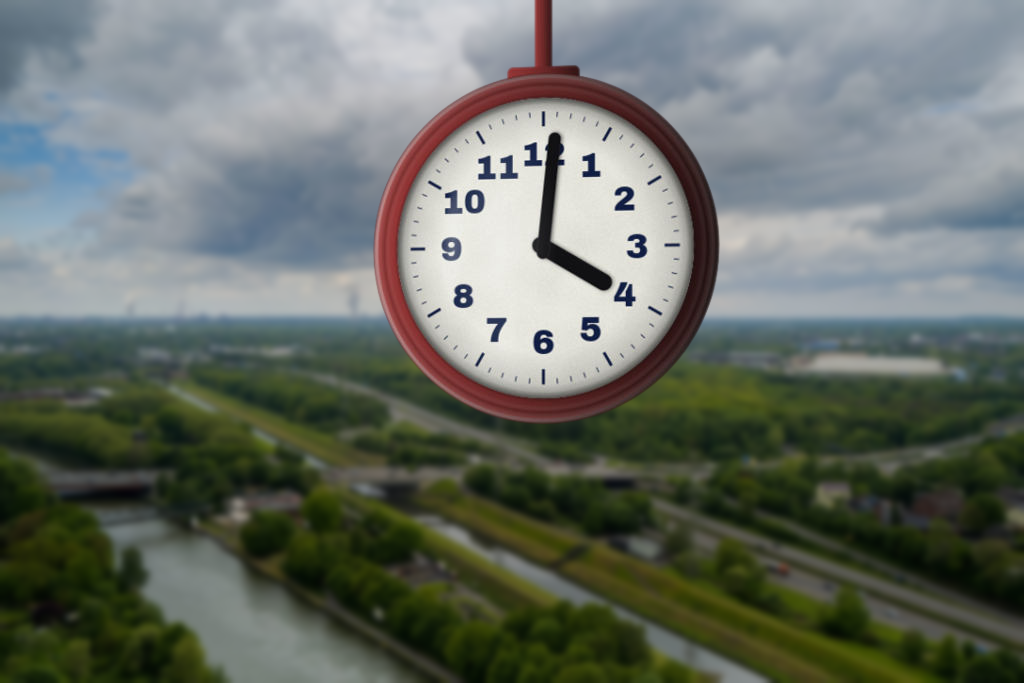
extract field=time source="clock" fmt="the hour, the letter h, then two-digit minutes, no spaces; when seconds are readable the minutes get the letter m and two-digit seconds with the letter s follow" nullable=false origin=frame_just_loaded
4h01
